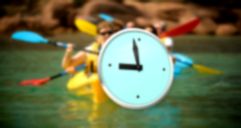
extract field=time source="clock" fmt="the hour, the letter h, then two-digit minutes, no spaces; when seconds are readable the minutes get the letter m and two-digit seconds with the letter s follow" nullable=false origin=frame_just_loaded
8h58
